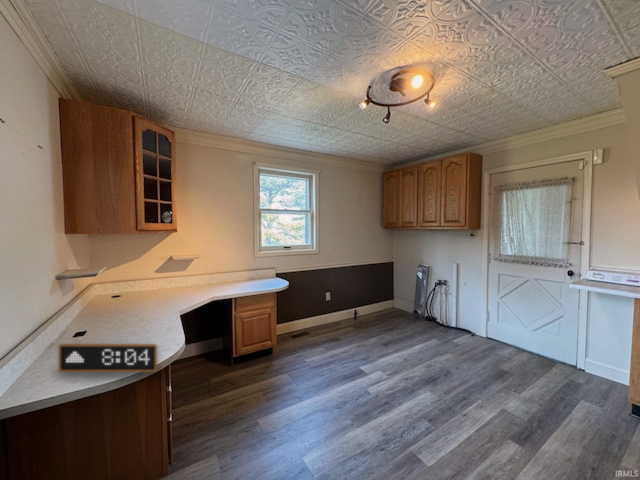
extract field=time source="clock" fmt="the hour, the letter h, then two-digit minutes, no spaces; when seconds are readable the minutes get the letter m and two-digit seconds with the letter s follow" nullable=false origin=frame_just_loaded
8h04
